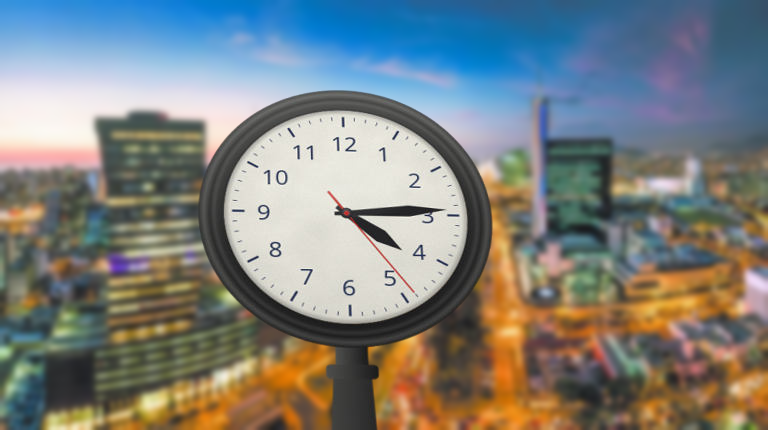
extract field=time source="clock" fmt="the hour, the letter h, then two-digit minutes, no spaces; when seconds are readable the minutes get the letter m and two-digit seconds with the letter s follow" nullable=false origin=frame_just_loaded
4h14m24s
